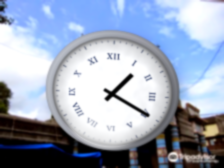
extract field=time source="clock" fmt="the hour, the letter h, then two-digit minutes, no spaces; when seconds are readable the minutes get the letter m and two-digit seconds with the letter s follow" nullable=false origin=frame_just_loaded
1h20
